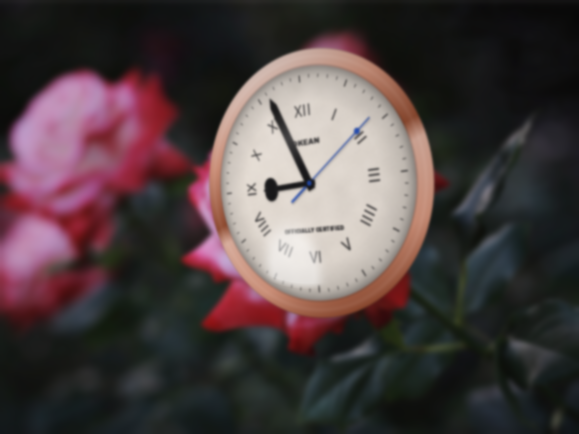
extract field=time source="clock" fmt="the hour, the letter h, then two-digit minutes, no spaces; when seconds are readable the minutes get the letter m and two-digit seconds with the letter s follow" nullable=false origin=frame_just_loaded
8h56m09s
